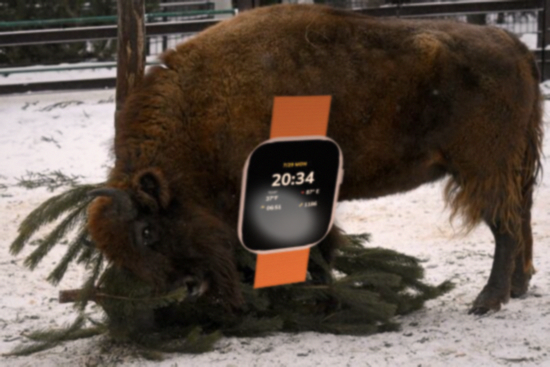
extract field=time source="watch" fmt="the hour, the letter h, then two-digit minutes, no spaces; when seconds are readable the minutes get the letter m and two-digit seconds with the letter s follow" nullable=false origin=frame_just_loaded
20h34
